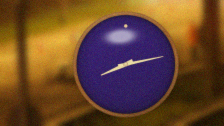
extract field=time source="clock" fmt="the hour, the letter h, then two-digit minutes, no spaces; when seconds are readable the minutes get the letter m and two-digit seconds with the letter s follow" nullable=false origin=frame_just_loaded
8h13
